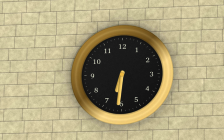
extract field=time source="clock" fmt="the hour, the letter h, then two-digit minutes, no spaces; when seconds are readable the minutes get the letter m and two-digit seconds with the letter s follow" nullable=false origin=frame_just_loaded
6h31
